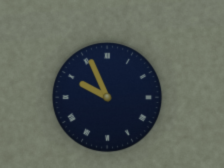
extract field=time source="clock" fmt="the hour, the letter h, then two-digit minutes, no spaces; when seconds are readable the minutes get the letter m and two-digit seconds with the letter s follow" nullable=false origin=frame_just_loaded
9h56
